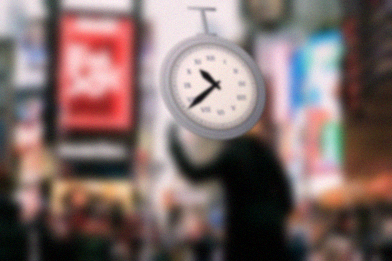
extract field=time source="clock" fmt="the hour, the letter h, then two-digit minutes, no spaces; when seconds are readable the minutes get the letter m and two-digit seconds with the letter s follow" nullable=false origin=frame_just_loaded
10h39
